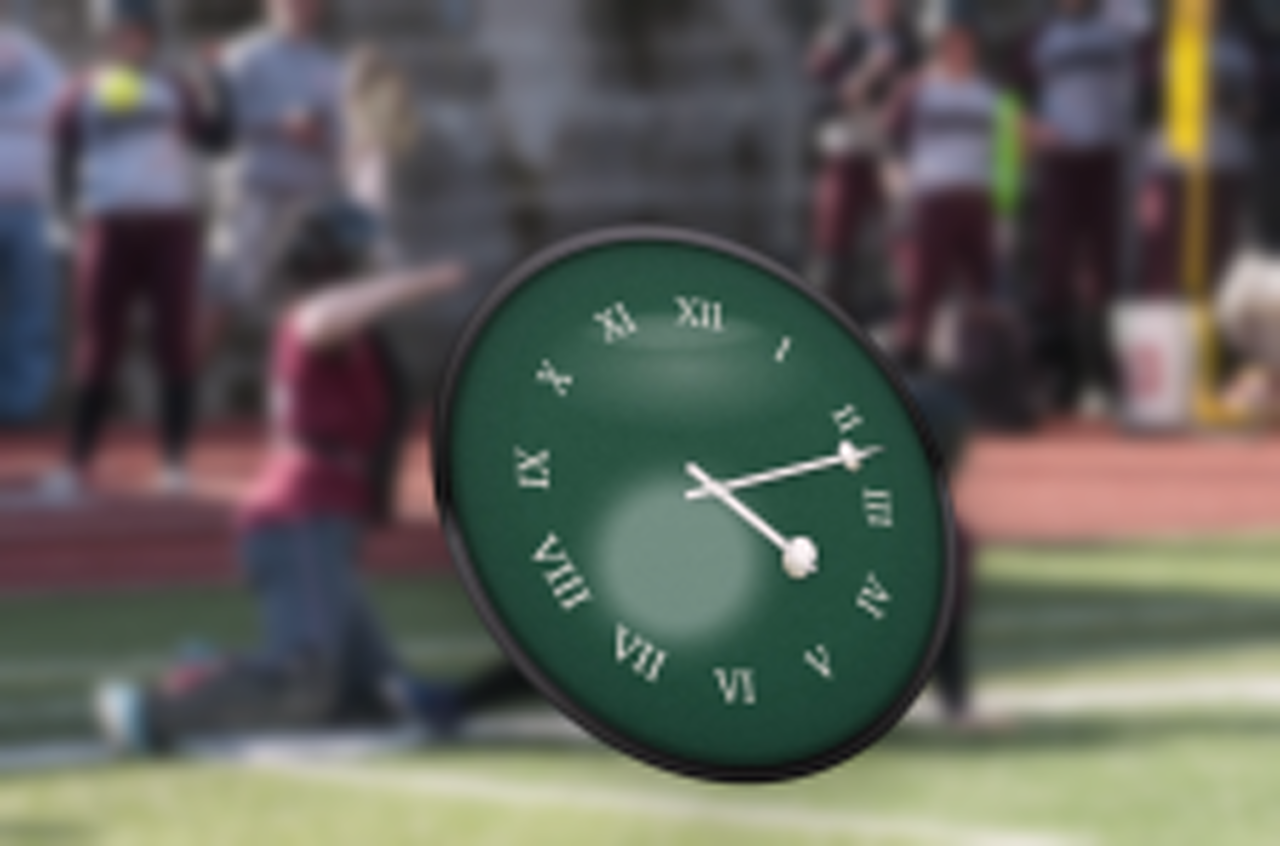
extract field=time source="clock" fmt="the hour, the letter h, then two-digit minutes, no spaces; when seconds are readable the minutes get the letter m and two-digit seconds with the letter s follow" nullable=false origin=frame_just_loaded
4h12
